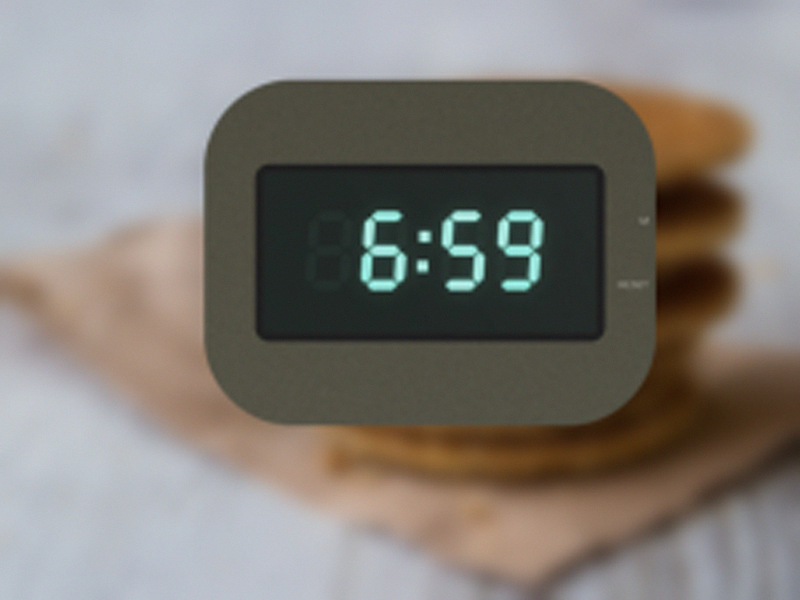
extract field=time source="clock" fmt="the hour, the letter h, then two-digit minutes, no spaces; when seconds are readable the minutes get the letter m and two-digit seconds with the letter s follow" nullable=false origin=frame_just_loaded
6h59
